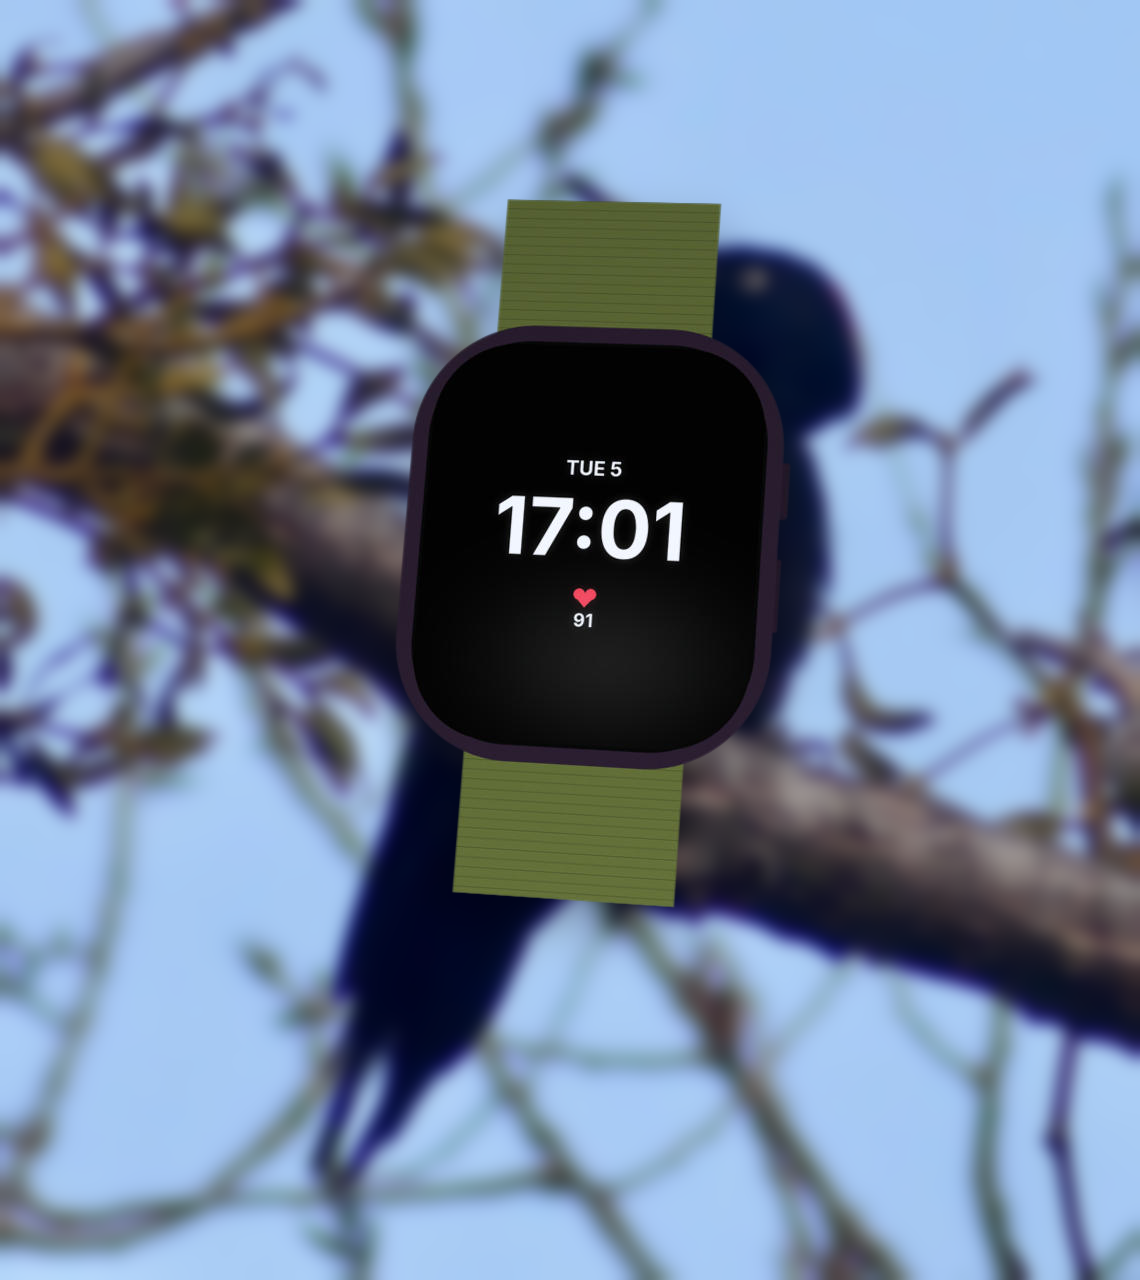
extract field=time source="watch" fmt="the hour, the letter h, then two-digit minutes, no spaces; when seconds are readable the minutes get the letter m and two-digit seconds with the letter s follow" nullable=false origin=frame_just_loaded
17h01
